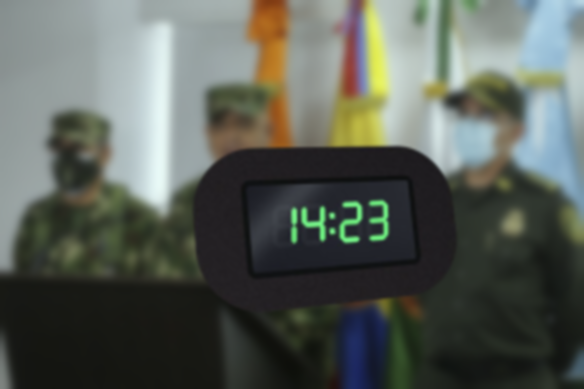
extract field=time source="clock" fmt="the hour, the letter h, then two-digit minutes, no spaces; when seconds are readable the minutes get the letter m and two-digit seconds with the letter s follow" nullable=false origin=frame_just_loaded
14h23
